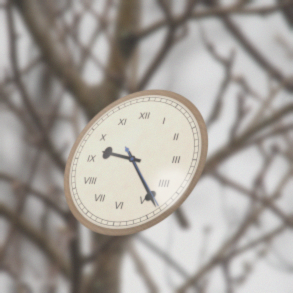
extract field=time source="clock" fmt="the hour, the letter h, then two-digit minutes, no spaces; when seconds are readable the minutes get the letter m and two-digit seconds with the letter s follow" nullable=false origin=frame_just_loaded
9h23m23s
